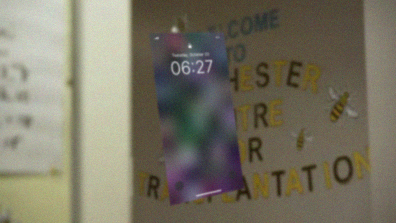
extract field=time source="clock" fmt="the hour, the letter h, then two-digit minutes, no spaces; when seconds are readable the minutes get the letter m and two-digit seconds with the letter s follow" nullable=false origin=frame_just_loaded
6h27
